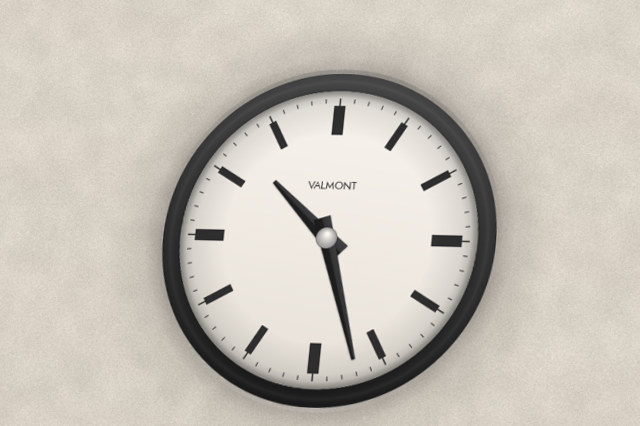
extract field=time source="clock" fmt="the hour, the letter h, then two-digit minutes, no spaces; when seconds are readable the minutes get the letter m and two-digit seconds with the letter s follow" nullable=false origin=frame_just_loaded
10h27
